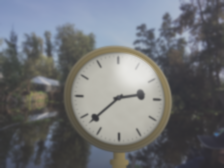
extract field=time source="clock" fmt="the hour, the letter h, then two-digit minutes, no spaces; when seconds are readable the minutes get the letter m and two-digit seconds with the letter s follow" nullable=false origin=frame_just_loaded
2h38
